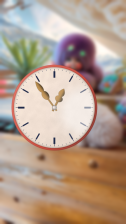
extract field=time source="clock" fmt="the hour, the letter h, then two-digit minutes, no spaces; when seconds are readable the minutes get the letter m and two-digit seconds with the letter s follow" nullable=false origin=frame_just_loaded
12h54
